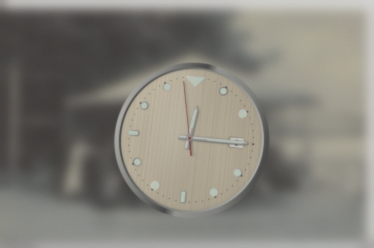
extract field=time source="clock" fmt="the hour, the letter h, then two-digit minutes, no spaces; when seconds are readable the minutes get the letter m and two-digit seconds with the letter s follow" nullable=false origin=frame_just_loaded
12h14m58s
